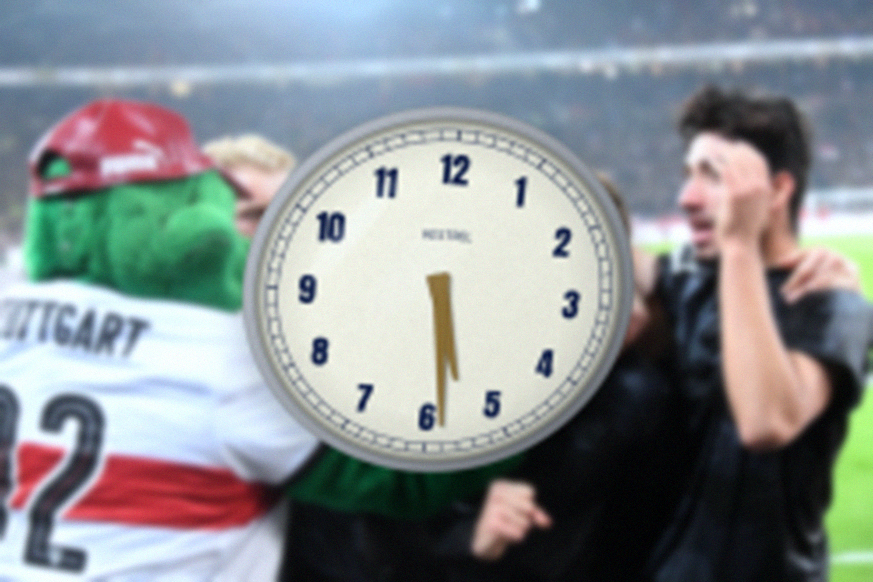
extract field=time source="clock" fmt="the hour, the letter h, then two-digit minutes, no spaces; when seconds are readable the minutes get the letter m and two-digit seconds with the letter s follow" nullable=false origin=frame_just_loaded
5h29
